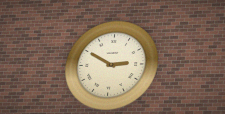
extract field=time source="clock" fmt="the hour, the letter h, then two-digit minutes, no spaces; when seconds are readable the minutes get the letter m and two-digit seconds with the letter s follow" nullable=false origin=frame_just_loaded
2h50
